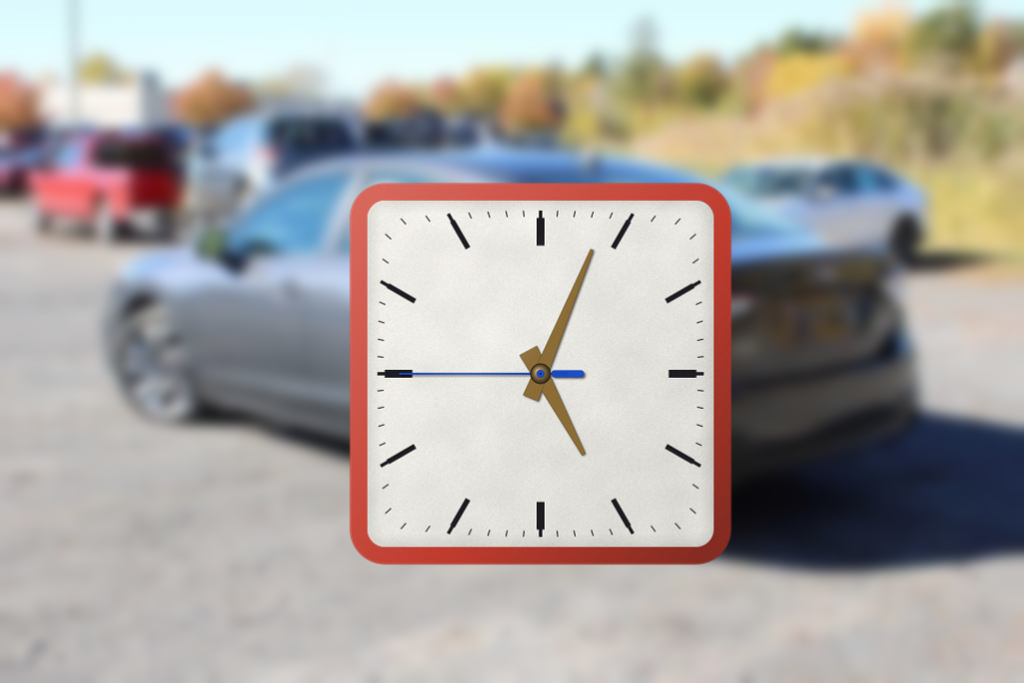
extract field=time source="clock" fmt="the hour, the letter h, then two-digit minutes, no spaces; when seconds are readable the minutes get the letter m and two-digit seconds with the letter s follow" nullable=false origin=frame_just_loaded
5h03m45s
